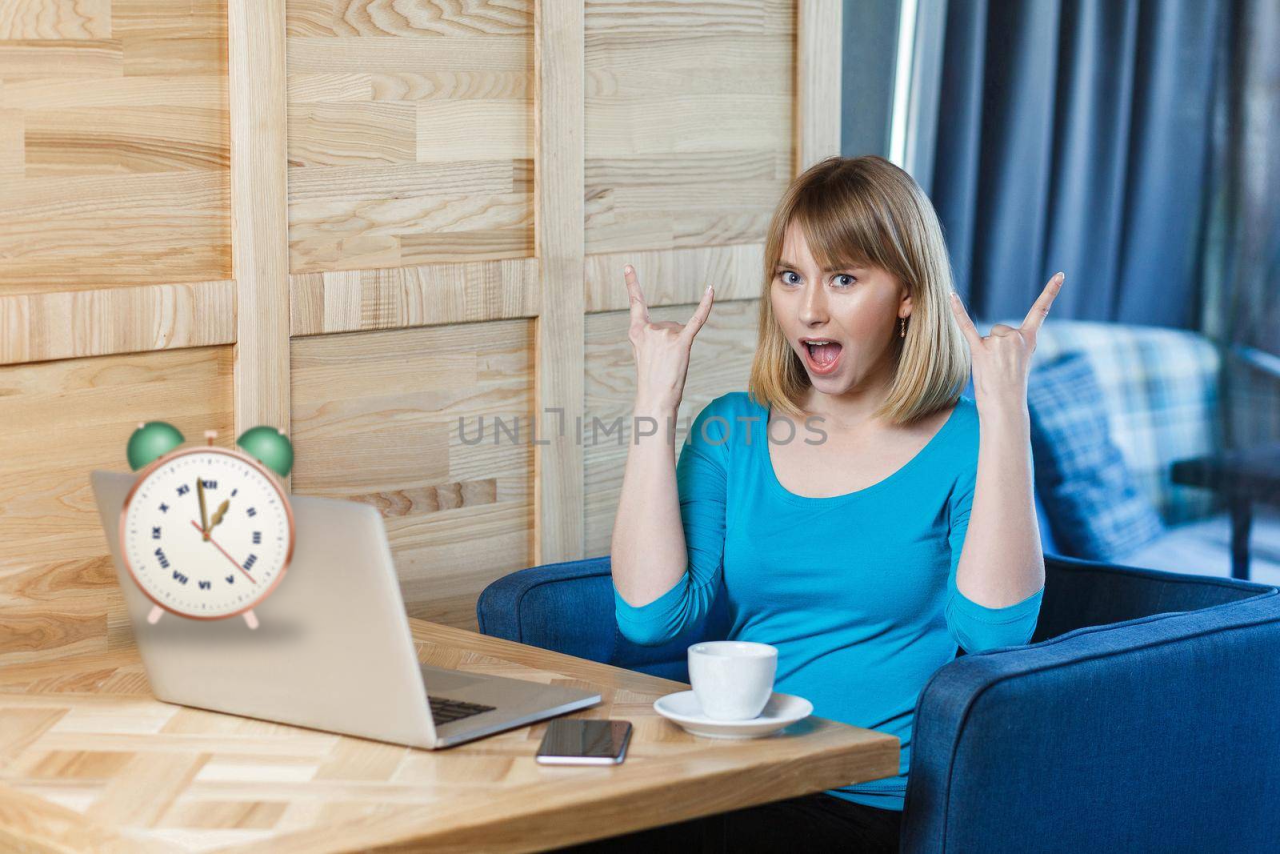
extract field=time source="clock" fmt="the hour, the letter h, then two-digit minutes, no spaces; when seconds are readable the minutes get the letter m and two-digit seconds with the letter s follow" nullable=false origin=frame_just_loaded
12h58m22s
